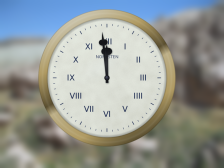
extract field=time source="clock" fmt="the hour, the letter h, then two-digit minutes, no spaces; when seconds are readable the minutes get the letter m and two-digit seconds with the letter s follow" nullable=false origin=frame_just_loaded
11h59
